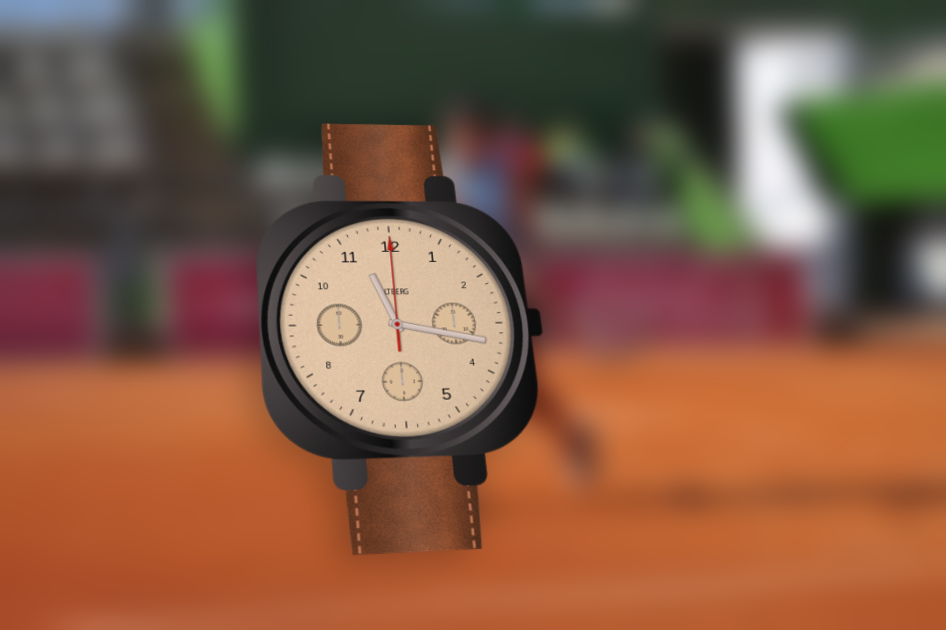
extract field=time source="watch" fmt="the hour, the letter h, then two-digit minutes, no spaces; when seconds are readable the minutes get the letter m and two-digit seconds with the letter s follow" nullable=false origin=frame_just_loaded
11h17
